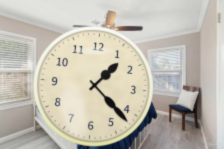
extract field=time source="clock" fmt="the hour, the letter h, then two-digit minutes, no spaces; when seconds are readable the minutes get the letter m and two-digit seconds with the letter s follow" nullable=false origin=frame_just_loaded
1h22
